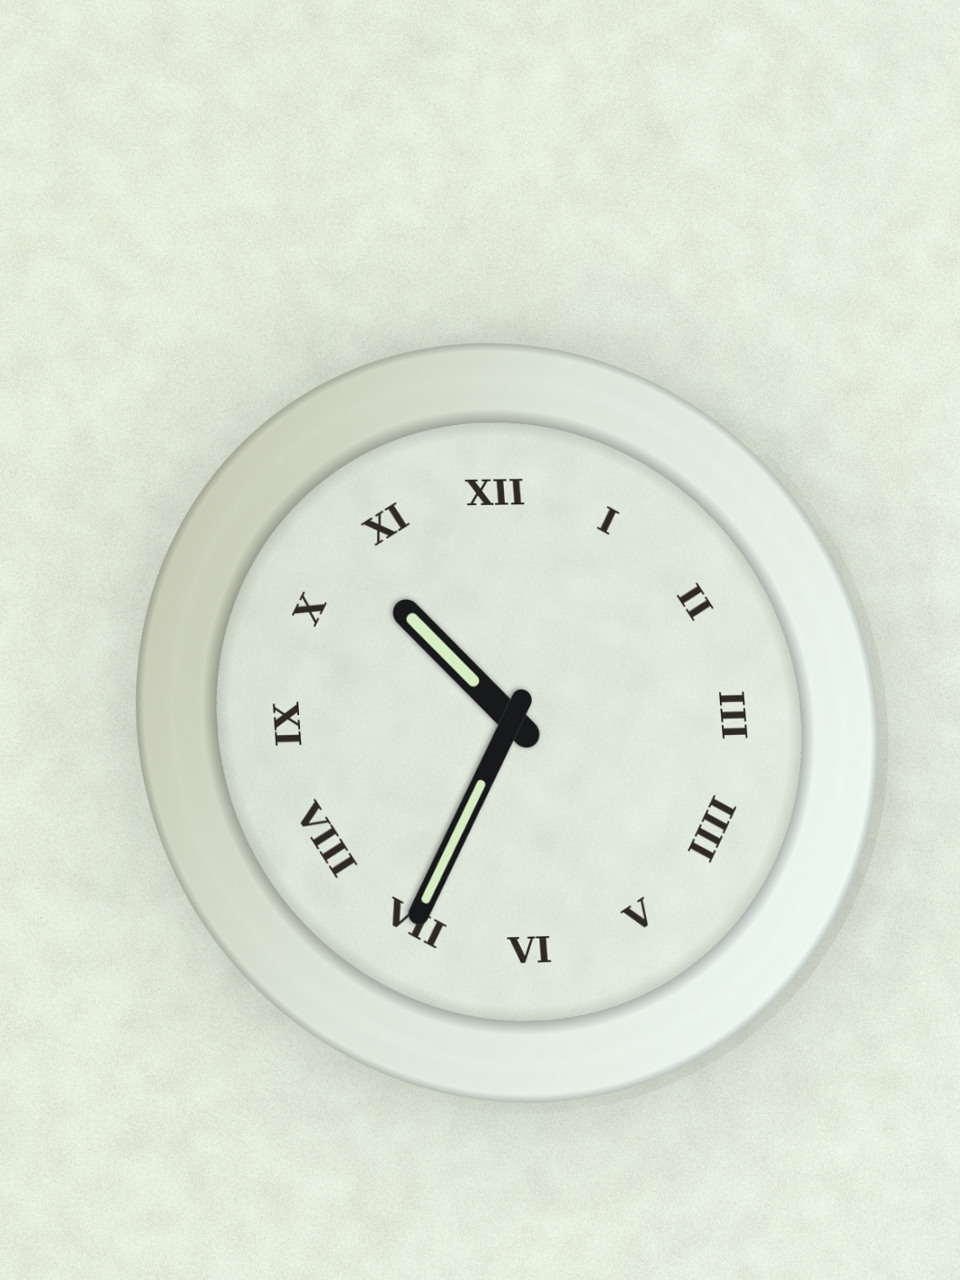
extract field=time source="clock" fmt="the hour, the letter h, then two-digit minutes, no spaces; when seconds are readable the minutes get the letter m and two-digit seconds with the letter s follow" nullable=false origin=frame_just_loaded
10h35
